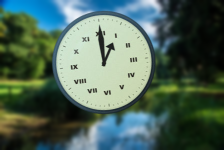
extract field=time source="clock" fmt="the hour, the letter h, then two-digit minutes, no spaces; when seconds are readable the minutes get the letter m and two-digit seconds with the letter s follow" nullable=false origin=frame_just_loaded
1h00
